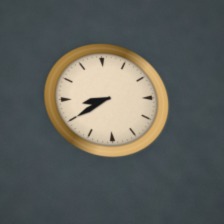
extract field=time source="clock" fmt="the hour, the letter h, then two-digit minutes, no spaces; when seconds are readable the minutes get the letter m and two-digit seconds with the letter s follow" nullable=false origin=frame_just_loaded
8h40
